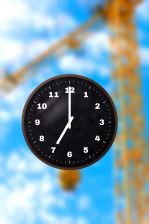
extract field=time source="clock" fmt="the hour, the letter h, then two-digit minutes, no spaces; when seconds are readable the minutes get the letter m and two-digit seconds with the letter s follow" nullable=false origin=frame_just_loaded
7h00
